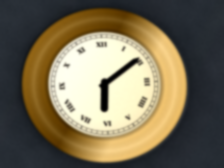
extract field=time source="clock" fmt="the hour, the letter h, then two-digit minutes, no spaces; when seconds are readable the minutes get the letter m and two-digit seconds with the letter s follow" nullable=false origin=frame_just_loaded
6h09
